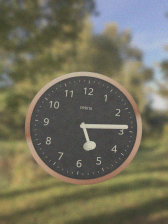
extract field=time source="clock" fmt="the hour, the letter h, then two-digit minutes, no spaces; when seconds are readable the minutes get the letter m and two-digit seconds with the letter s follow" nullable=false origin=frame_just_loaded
5h14
